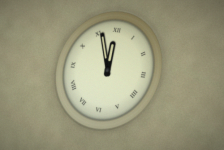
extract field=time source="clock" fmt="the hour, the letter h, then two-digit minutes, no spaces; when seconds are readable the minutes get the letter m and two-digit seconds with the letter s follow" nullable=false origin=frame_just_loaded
11h56
